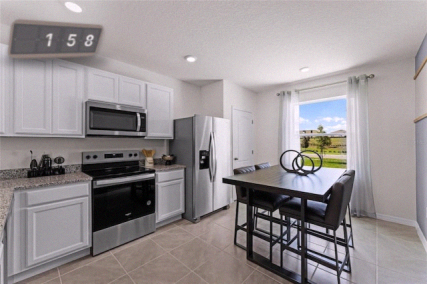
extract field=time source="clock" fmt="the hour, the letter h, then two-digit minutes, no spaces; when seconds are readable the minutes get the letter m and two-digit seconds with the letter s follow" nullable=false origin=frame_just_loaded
1h58
